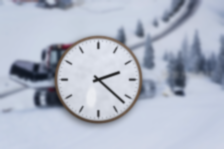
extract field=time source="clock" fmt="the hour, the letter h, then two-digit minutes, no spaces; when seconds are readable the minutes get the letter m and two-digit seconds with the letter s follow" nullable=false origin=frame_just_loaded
2h22
